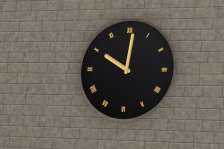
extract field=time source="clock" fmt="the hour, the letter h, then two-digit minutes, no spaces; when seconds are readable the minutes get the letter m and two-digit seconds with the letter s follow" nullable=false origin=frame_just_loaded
10h01
